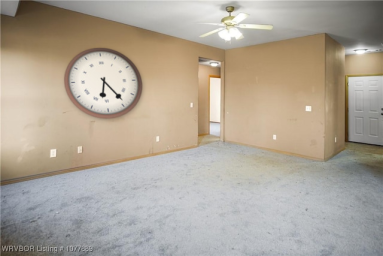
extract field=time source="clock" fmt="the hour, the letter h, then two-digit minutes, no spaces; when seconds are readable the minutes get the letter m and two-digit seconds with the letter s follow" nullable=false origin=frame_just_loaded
6h24
